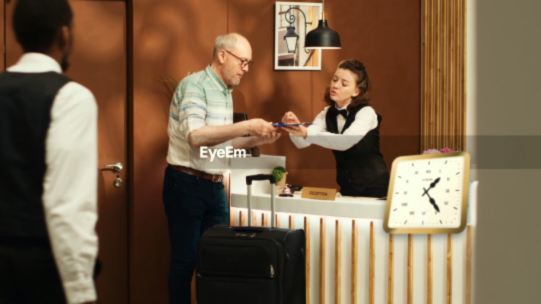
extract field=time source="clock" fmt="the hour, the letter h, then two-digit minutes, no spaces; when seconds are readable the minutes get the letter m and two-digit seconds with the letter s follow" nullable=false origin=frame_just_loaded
1h24
